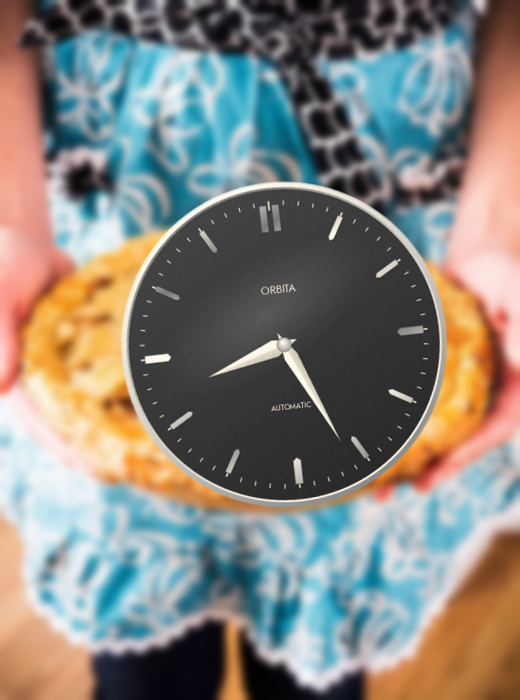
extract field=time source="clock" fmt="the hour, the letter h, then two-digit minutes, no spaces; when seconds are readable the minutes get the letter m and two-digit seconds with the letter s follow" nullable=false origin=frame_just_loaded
8h26
